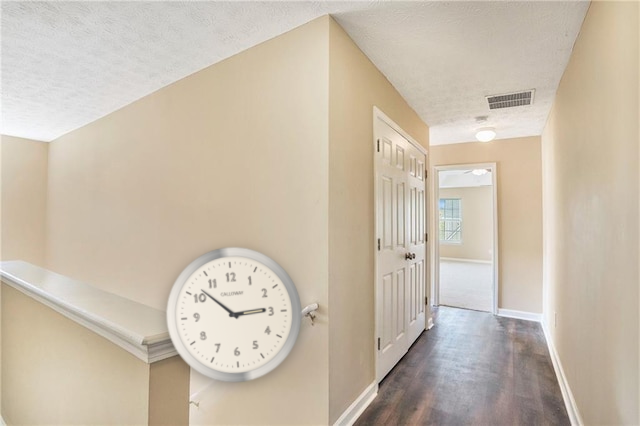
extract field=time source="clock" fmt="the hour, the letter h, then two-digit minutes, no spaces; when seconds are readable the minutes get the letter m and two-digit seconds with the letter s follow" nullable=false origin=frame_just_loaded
2h52
